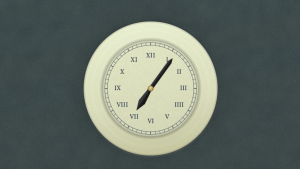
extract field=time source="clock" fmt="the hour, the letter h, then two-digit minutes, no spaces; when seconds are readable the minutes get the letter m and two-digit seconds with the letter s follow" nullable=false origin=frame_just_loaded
7h06
